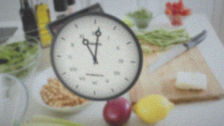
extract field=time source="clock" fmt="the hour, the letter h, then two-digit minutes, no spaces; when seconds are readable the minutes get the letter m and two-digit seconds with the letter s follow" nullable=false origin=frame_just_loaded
11h01
